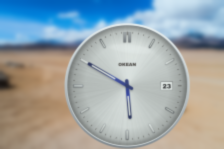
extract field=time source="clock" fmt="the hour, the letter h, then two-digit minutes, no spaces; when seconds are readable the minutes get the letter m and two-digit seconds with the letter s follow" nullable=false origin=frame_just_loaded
5h50
